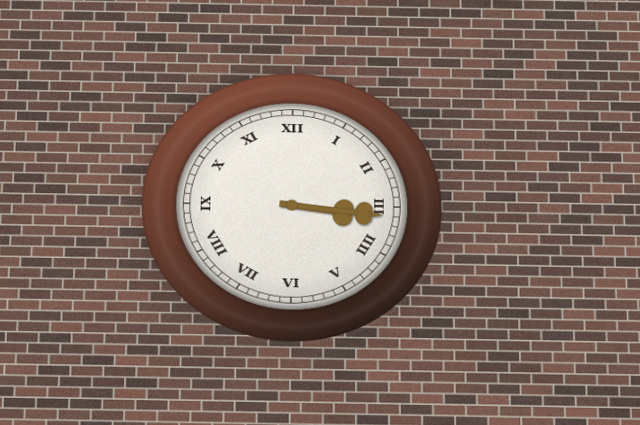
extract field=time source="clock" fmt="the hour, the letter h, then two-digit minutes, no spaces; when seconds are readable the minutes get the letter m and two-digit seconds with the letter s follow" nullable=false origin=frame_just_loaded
3h16
